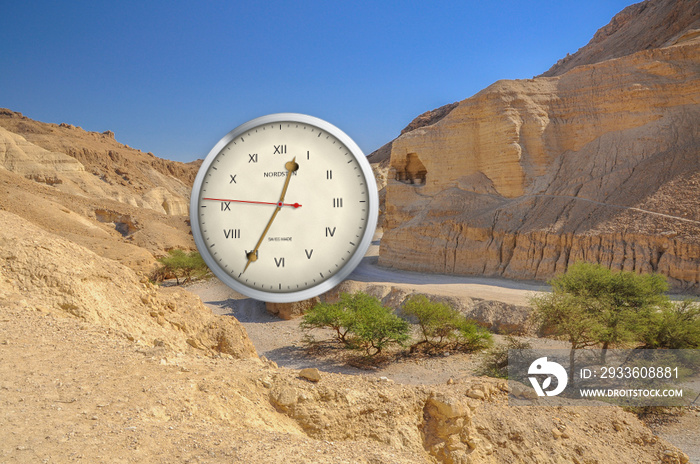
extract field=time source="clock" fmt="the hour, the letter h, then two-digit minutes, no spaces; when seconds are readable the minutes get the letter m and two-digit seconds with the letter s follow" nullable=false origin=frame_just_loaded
12h34m46s
